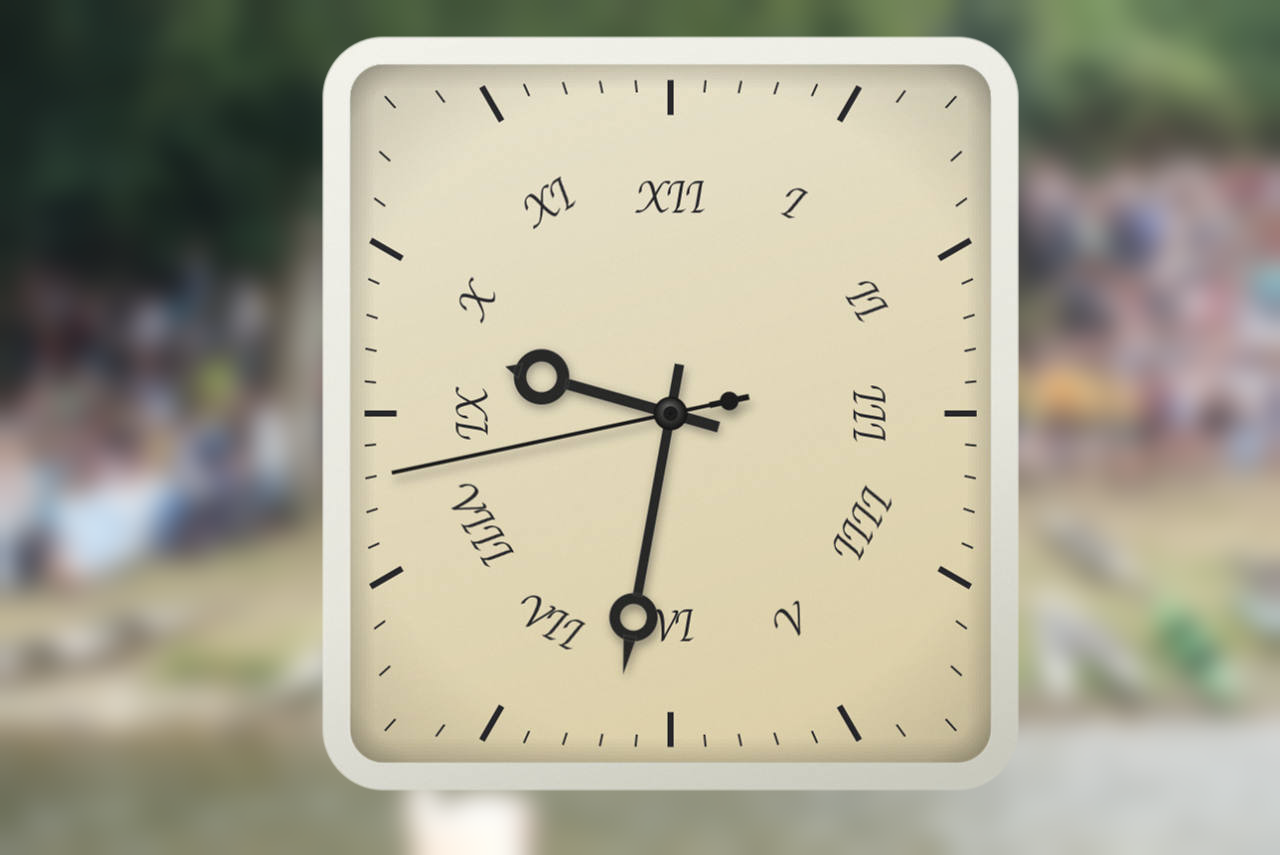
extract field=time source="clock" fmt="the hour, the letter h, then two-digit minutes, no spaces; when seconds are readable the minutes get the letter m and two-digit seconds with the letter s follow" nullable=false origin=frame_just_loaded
9h31m43s
